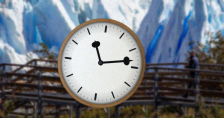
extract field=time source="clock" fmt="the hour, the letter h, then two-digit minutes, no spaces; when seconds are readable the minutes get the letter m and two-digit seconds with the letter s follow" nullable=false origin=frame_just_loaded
11h13
